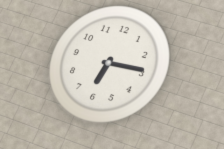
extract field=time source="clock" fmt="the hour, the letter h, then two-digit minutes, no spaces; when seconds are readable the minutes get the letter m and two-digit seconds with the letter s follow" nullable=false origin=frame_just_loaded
6h14
